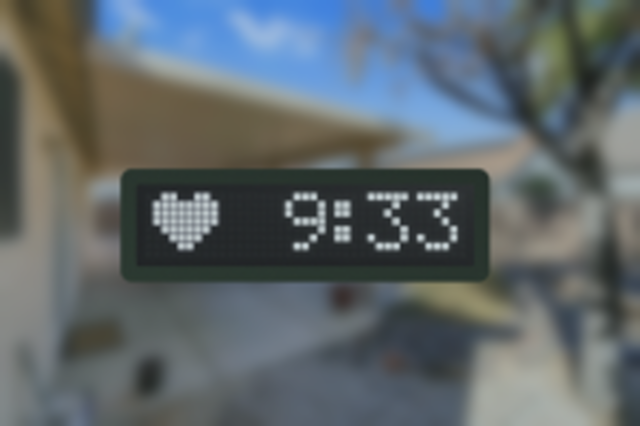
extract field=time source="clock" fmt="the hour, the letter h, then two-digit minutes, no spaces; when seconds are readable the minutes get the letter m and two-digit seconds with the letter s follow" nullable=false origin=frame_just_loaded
9h33
